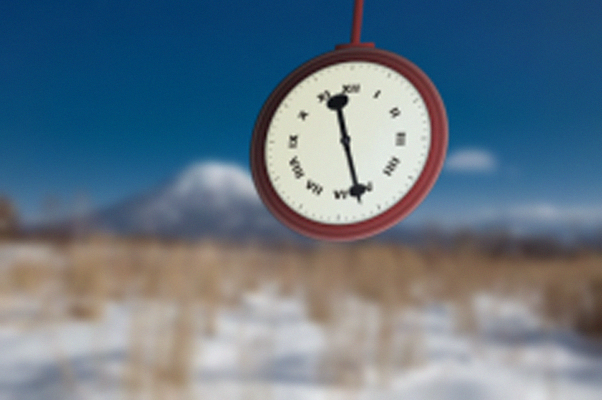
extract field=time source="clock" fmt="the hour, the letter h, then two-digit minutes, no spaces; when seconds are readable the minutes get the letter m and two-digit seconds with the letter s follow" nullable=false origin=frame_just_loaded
11h27
